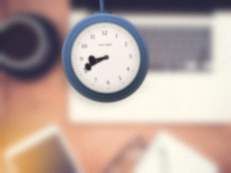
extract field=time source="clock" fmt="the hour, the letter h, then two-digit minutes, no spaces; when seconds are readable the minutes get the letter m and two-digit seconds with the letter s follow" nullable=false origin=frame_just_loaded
8h41
